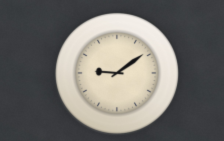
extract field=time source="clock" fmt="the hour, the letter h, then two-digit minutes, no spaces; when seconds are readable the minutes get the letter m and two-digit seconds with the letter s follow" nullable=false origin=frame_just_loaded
9h09
